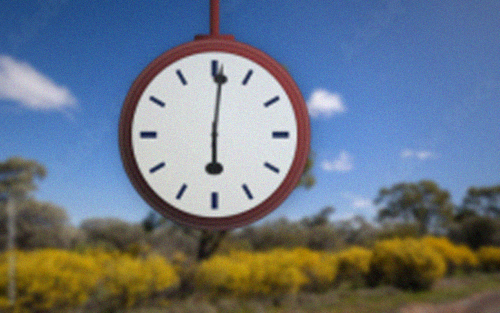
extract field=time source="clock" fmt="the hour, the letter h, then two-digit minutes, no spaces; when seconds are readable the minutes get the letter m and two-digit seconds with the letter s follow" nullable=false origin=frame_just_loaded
6h01
